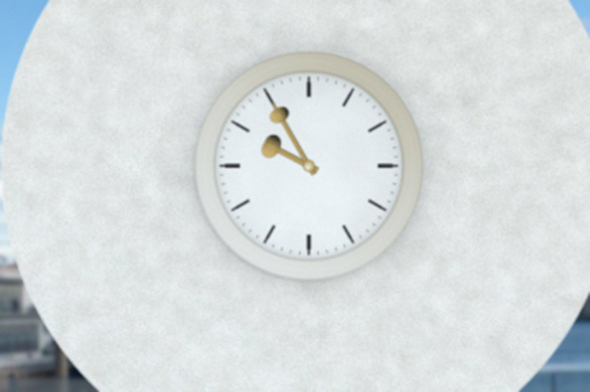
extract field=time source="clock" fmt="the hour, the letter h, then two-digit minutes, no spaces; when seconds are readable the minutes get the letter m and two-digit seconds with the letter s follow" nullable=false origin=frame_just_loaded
9h55
